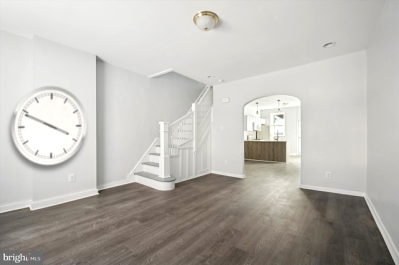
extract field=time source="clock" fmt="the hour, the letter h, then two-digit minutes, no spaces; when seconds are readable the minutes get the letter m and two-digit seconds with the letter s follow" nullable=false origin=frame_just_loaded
3h49
